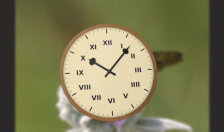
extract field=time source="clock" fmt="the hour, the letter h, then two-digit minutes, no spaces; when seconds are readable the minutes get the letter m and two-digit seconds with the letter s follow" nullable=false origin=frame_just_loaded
10h07
